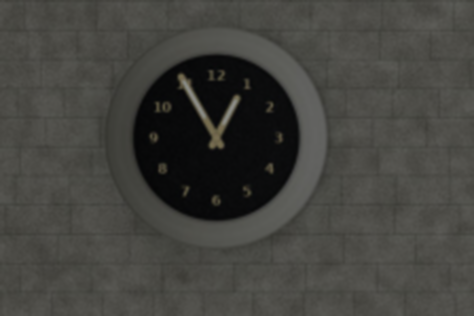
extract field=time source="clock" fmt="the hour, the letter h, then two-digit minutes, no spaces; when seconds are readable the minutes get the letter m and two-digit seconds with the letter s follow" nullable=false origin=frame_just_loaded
12h55
